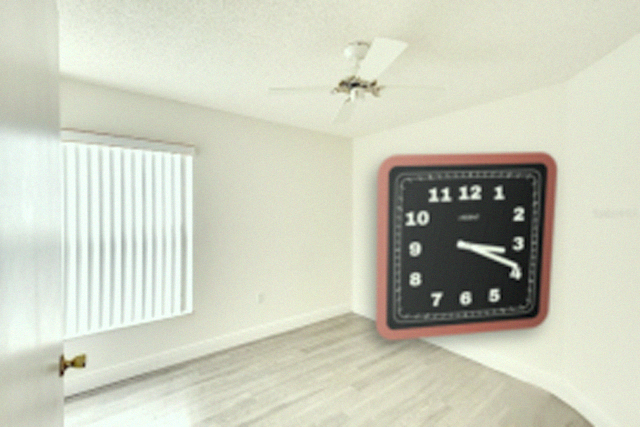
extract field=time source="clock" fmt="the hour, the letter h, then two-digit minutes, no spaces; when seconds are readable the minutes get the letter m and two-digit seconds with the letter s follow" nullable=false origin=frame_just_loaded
3h19
